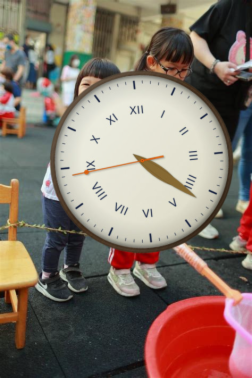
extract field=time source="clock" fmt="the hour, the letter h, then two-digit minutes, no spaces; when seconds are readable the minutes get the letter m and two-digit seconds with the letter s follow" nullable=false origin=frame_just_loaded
4h21m44s
